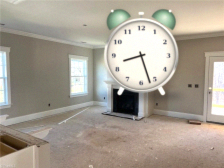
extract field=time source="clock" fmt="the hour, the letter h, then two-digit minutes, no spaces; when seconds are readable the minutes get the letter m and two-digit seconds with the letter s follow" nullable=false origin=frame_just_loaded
8h27
